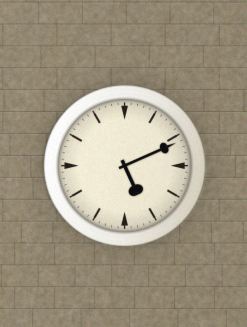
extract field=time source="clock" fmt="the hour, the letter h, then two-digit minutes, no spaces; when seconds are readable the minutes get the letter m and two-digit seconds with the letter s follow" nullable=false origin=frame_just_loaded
5h11
